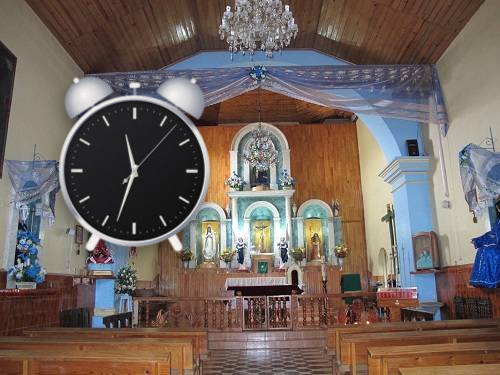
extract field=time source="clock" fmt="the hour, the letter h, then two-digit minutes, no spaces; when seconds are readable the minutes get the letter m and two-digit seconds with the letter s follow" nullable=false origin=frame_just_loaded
11h33m07s
